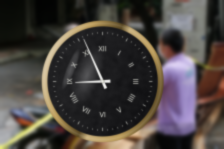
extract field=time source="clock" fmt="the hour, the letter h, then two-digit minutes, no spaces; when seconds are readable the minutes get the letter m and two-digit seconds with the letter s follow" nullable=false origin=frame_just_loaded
8h56
